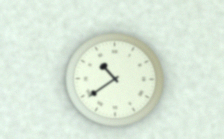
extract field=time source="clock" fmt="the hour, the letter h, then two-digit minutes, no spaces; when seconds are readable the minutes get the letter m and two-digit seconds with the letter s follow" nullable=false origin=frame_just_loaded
10h39
